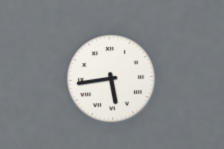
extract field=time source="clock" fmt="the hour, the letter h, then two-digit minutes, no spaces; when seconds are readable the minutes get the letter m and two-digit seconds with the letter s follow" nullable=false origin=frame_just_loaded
5h44
